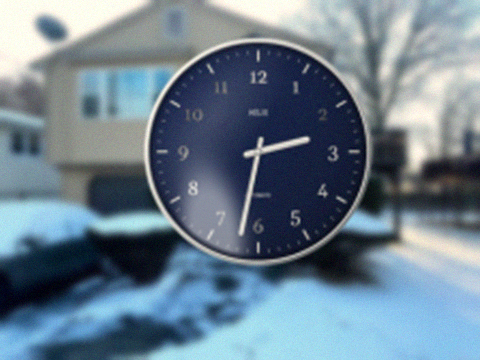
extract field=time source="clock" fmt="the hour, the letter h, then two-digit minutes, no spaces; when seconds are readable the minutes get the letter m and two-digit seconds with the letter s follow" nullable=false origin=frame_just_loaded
2h32
